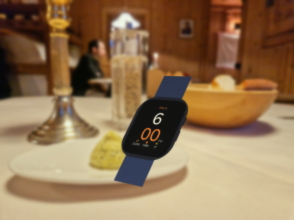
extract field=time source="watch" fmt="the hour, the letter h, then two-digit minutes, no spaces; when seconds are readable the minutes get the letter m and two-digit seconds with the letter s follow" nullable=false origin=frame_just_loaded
6h00
